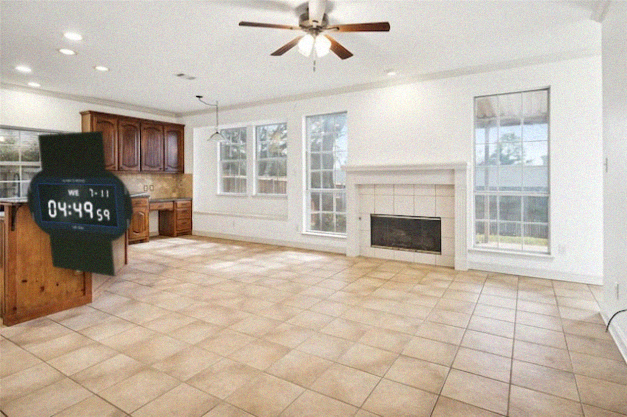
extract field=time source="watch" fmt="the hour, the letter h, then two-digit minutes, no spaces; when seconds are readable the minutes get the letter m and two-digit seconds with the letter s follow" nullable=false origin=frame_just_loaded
4h49m59s
